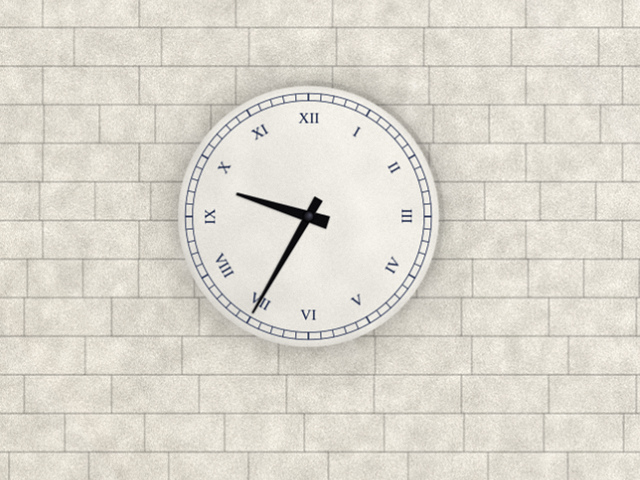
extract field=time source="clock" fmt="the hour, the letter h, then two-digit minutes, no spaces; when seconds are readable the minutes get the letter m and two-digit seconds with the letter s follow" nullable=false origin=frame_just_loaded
9h35
